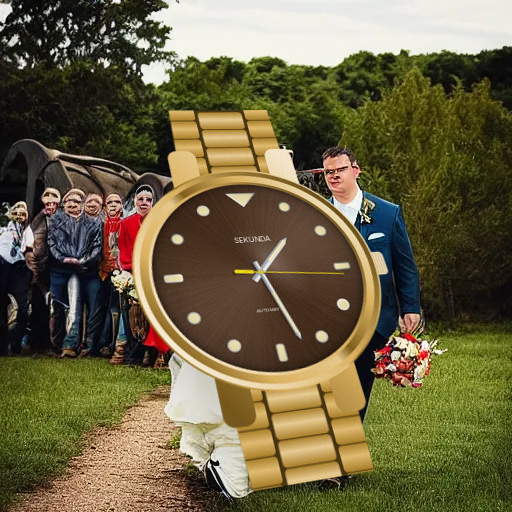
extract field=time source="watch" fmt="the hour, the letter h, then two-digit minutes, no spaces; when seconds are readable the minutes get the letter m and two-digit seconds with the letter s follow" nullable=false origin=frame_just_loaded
1h27m16s
